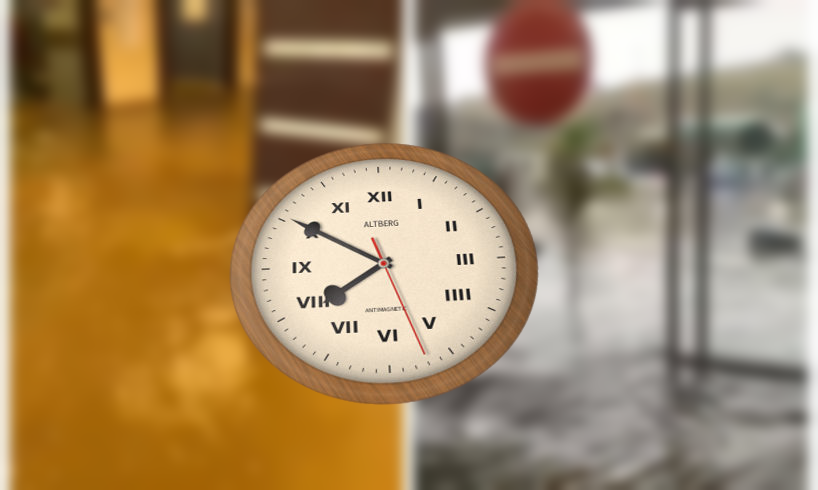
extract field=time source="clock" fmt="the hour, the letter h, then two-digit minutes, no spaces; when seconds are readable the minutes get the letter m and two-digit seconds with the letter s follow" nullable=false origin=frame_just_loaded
7h50m27s
